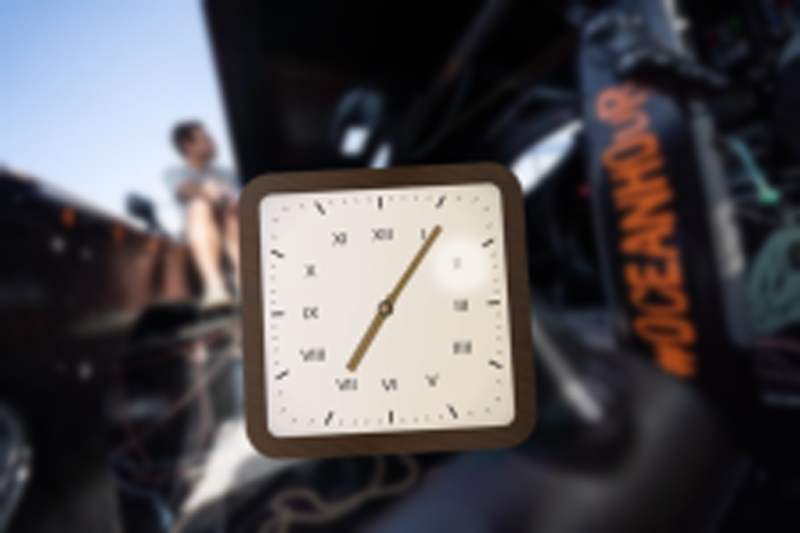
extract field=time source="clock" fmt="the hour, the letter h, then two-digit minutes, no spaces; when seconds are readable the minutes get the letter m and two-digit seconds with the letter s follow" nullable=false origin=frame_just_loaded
7h06
